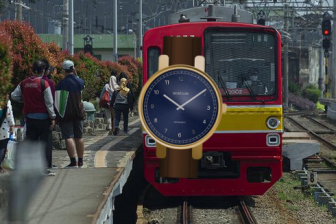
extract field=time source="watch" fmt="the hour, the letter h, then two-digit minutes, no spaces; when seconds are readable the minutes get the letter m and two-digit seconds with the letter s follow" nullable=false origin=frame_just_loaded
10h09
